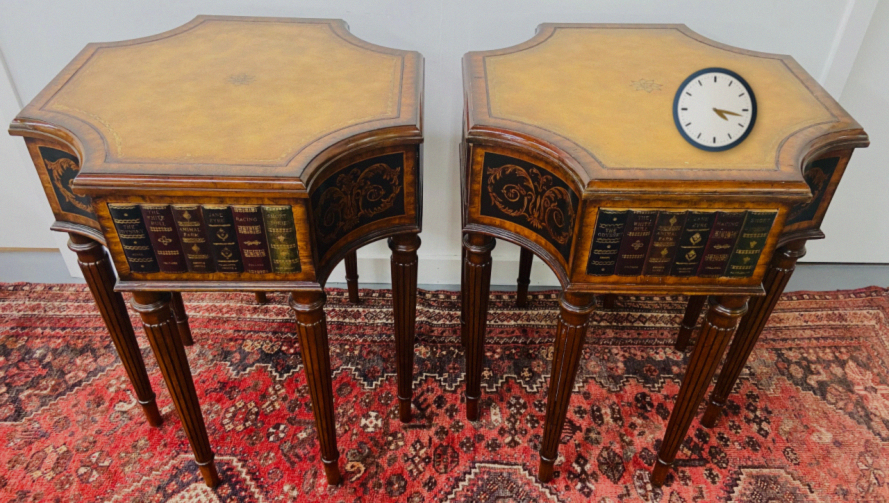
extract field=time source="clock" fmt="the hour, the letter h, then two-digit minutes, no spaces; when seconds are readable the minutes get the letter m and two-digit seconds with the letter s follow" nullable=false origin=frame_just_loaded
4h17
